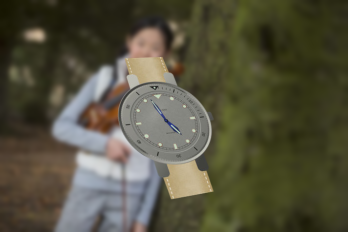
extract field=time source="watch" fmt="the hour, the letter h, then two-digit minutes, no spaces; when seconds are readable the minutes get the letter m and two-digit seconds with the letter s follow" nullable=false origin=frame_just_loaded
4h57
